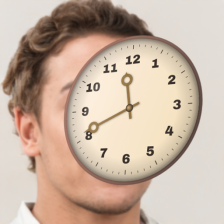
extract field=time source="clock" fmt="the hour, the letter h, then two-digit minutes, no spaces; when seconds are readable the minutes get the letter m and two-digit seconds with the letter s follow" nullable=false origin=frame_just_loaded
11h41
